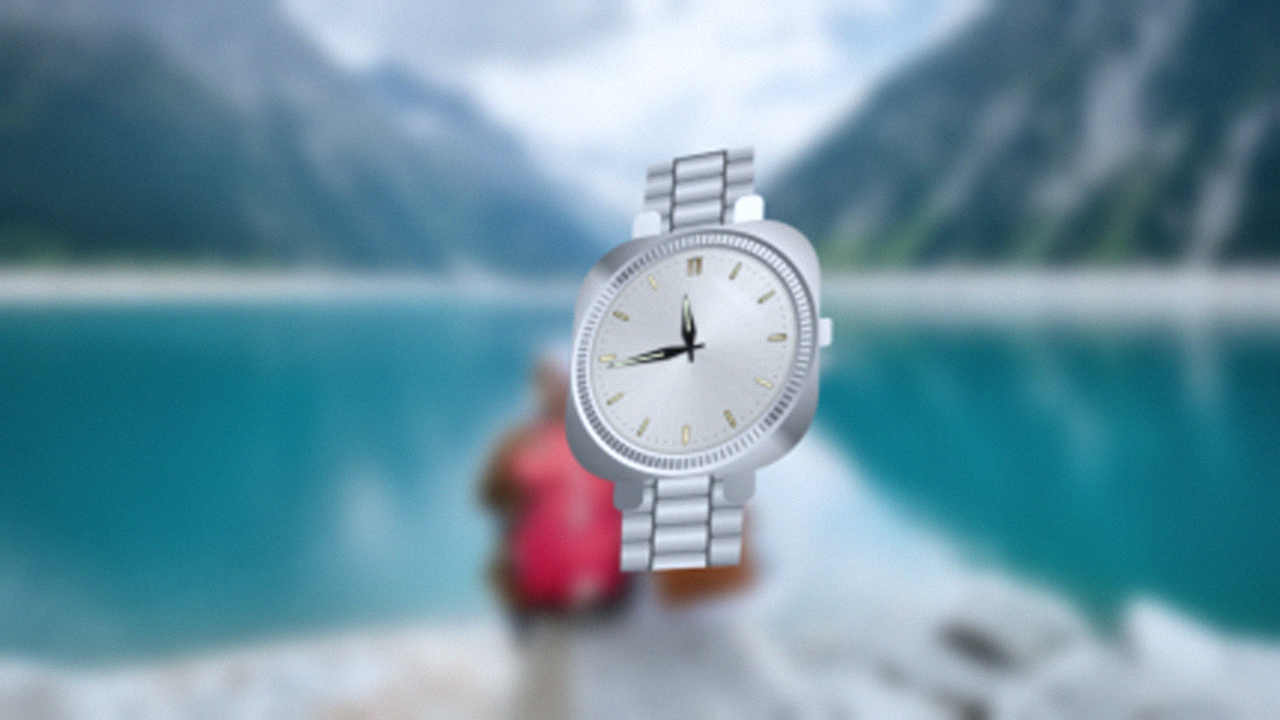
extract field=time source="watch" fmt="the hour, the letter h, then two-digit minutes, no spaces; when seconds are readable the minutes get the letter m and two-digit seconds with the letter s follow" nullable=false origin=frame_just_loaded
11h44
